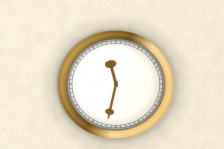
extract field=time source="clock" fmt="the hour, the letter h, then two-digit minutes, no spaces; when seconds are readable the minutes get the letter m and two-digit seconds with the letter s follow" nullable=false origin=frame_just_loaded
11h32
